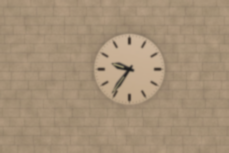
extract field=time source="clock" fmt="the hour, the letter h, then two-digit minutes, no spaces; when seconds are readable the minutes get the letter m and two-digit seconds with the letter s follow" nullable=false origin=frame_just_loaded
9h36
